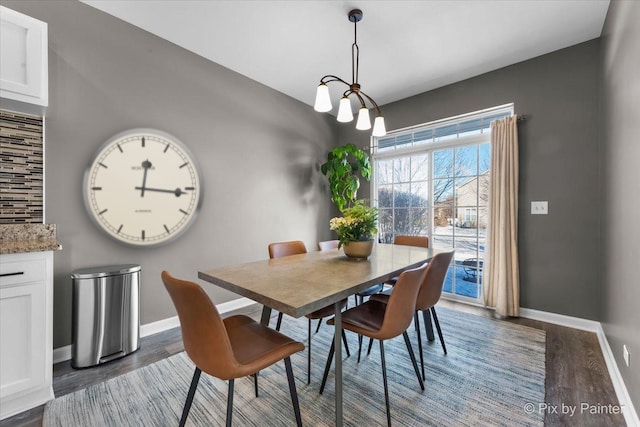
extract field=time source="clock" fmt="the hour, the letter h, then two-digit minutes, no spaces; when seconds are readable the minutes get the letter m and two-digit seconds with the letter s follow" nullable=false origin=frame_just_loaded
12h16
